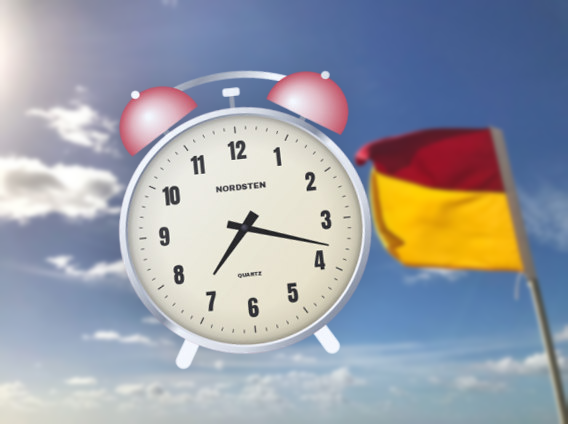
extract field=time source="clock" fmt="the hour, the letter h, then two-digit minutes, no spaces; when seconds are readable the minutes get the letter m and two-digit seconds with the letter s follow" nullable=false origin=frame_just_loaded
7h18
